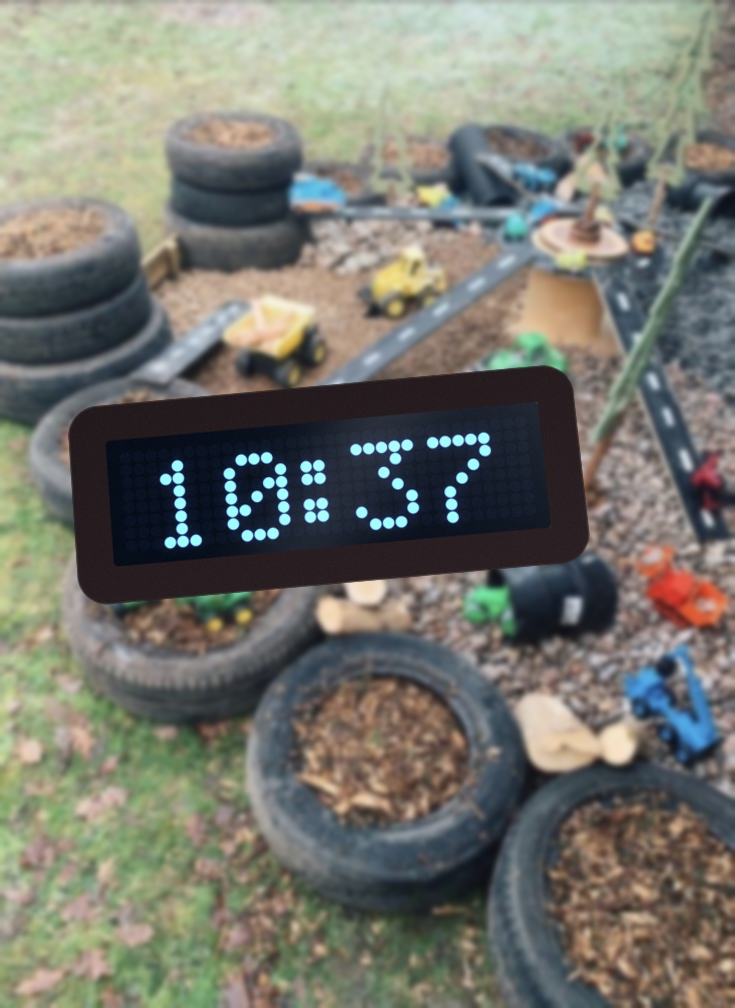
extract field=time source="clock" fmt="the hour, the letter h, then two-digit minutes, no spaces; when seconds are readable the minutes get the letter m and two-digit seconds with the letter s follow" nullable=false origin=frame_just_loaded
10h37
